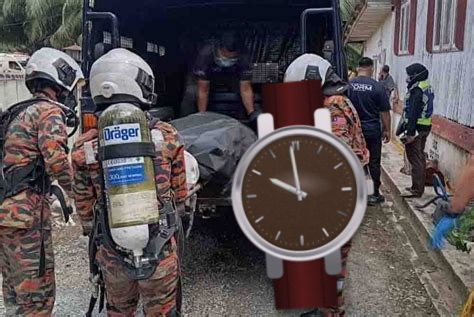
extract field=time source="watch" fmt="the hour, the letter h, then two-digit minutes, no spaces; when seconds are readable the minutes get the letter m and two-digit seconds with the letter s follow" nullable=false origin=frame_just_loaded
9h59
